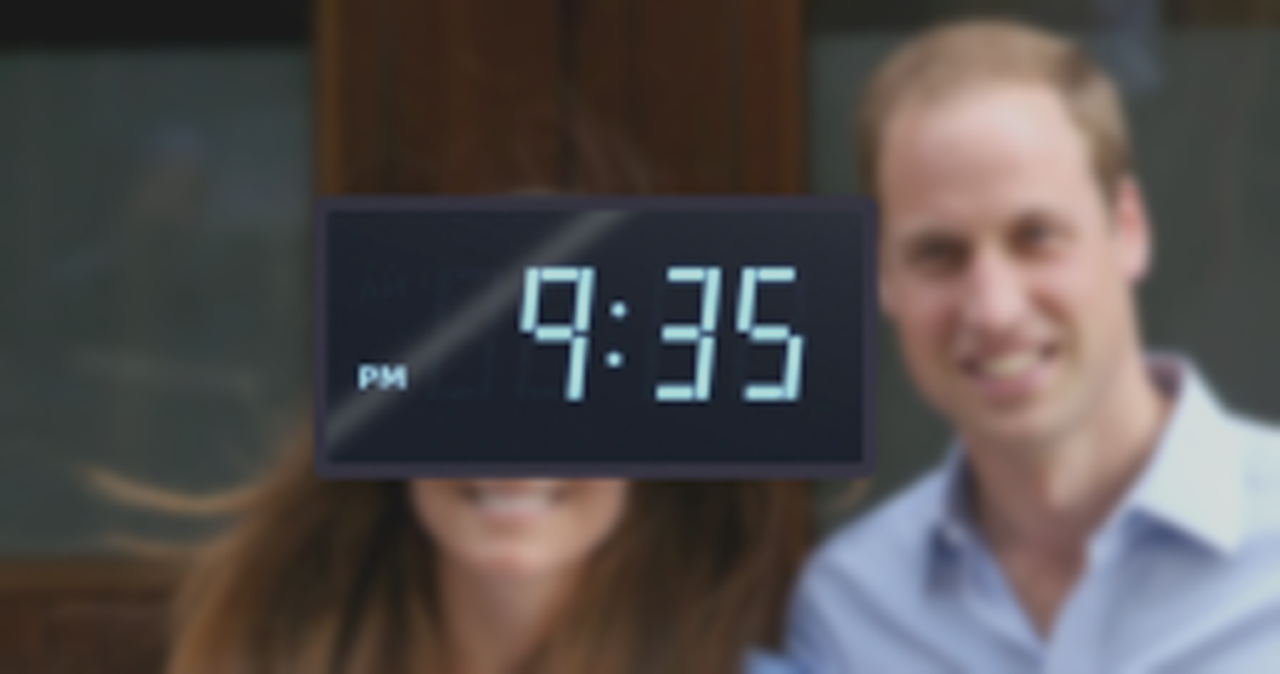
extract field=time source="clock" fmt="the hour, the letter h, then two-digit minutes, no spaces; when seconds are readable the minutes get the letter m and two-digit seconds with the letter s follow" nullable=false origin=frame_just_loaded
9h35
